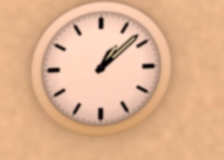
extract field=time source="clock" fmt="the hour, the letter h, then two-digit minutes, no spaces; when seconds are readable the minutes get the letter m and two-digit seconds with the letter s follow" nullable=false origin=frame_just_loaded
1h08
